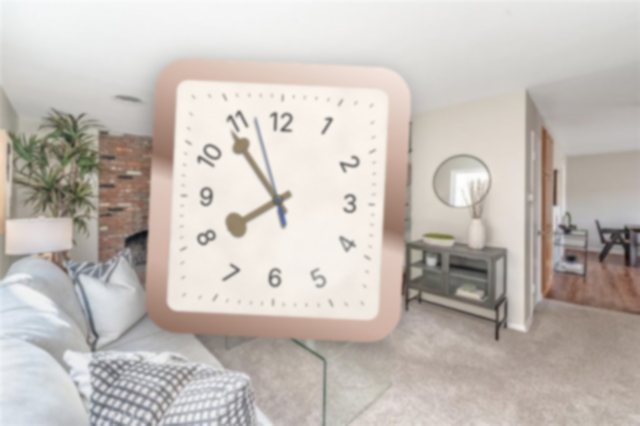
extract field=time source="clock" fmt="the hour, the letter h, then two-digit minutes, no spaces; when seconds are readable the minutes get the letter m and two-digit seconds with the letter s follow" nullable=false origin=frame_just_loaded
7h53m57s
